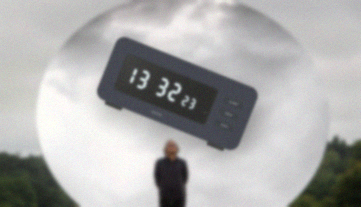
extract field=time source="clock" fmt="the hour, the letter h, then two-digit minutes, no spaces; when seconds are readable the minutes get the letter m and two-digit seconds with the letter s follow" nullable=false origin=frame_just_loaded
13h32
